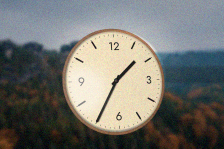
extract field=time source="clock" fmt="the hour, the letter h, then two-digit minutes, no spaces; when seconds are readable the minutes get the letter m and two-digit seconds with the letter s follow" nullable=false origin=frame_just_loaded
1h35
